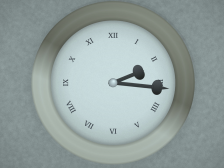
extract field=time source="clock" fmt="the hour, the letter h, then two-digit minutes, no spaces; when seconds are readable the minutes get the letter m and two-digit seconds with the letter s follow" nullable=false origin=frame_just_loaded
2h16
